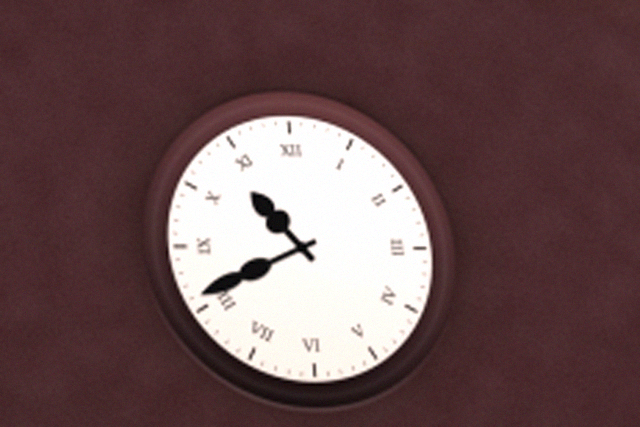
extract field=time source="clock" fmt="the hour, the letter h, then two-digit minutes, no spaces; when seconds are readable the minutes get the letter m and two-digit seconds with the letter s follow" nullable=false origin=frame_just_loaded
10h41
